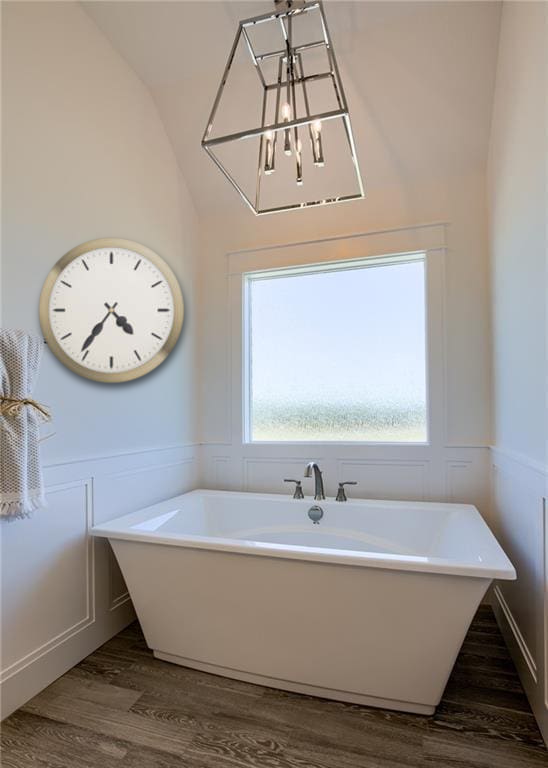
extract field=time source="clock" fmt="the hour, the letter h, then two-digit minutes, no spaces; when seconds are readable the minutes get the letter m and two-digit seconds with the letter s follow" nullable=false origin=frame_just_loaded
4h36
